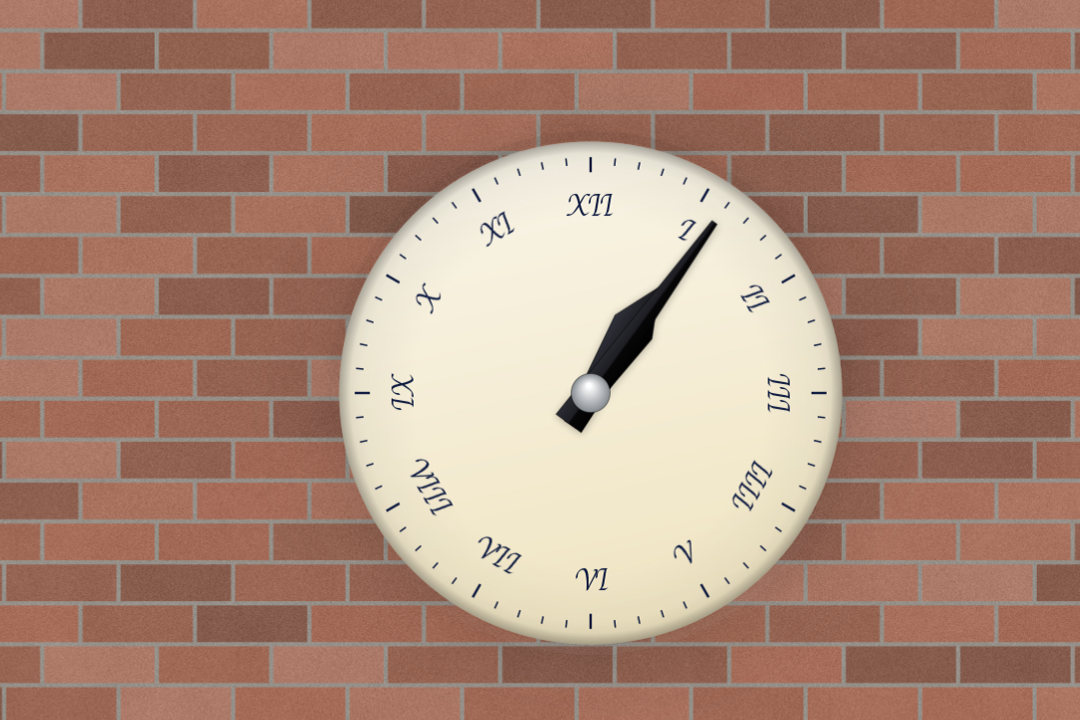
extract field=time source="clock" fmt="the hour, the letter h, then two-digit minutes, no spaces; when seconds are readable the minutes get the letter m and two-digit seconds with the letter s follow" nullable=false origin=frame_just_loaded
1h06
